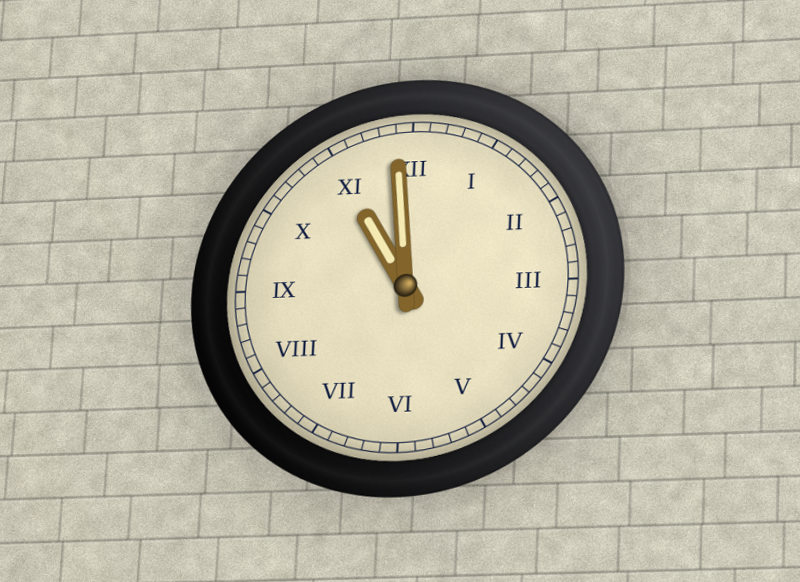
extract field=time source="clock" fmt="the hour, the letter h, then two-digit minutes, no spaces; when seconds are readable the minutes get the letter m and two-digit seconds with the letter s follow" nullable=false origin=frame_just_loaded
10h59
